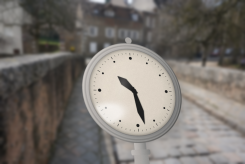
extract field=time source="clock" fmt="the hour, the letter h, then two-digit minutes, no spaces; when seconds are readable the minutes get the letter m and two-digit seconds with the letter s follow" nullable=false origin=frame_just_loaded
10h28
